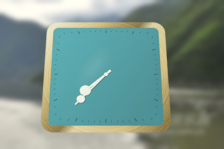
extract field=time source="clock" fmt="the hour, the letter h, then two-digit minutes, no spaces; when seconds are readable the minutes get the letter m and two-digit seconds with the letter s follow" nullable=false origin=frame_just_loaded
7h37
